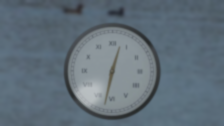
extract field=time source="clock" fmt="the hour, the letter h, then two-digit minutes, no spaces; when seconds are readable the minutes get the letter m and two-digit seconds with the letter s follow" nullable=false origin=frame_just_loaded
12h32
